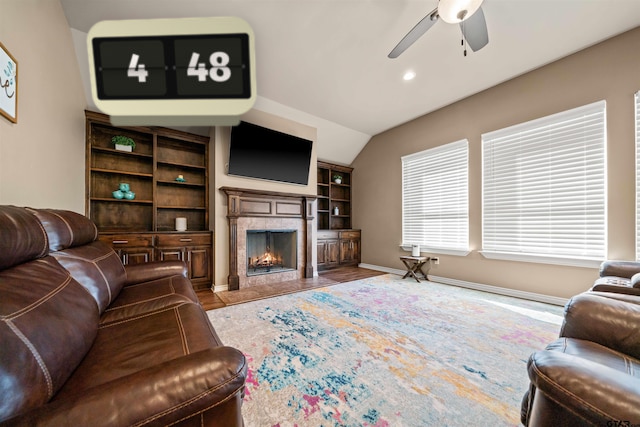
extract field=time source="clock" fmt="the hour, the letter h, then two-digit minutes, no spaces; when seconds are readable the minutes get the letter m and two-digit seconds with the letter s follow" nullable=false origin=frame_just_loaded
4h48
